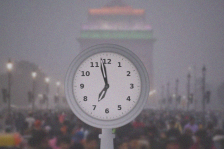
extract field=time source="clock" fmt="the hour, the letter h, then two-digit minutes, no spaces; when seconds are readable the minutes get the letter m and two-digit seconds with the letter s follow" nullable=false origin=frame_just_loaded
6h58
